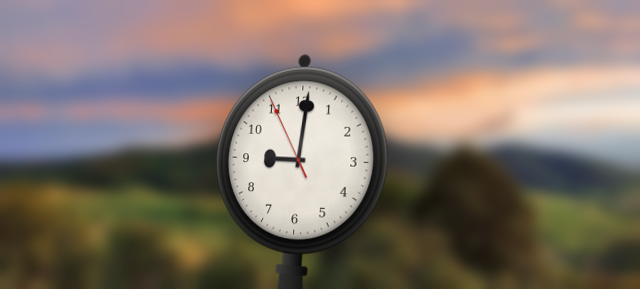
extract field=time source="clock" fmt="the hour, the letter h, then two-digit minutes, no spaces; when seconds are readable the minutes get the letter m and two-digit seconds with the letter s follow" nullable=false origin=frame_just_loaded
9h00m55s
